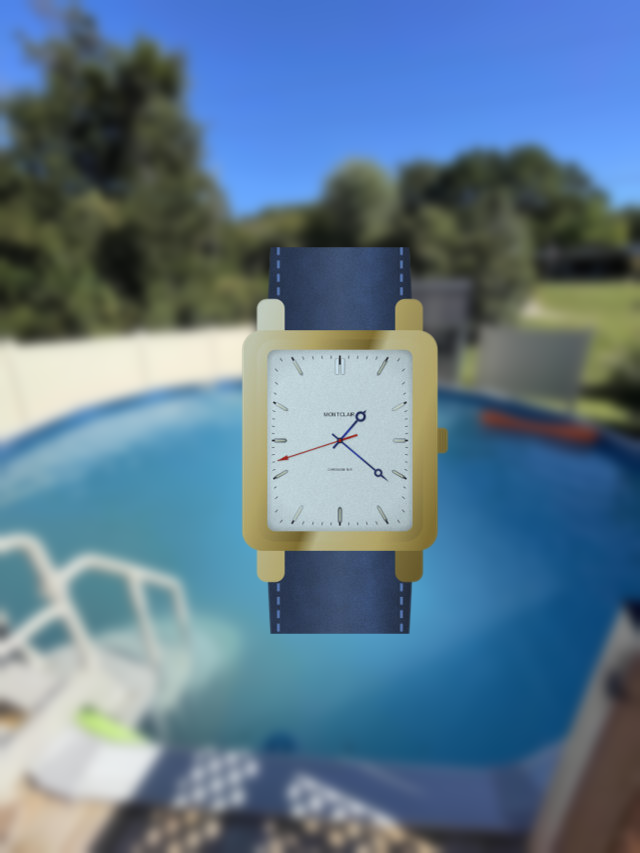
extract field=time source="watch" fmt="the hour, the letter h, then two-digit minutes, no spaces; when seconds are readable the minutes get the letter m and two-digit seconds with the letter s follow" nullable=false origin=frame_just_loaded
1h21m42s
